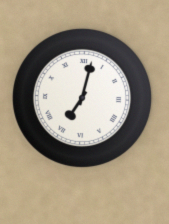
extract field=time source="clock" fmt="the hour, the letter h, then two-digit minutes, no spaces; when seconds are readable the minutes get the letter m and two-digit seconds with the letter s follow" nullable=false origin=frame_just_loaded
7h02
